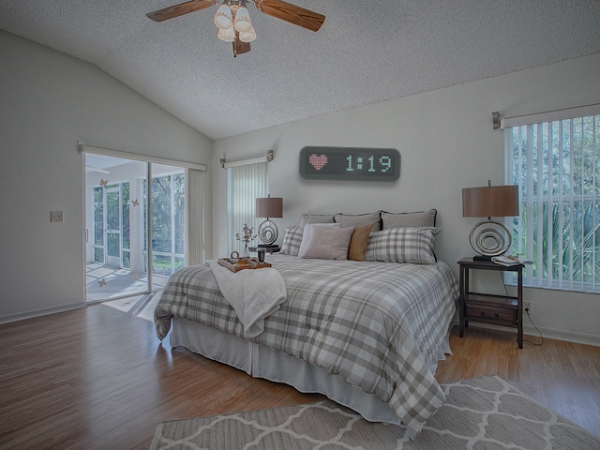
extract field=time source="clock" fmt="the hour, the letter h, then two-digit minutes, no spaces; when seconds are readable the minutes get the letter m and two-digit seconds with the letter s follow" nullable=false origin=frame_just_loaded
1h19
